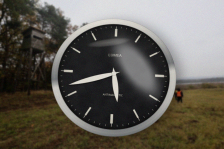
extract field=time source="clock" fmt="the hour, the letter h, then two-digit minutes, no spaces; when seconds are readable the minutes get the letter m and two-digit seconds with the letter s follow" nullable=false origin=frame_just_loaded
5h42
